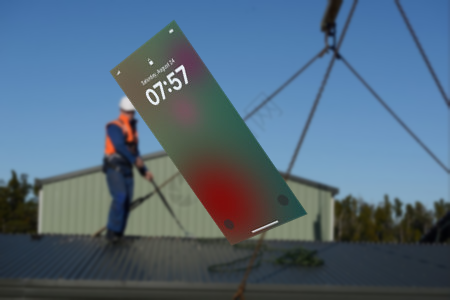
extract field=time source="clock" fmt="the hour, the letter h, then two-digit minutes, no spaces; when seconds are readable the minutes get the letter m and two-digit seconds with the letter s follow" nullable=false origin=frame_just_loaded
7h57
